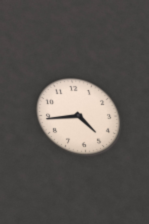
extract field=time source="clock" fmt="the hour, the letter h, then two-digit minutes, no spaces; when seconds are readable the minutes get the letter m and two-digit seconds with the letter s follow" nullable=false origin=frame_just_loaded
4h44
